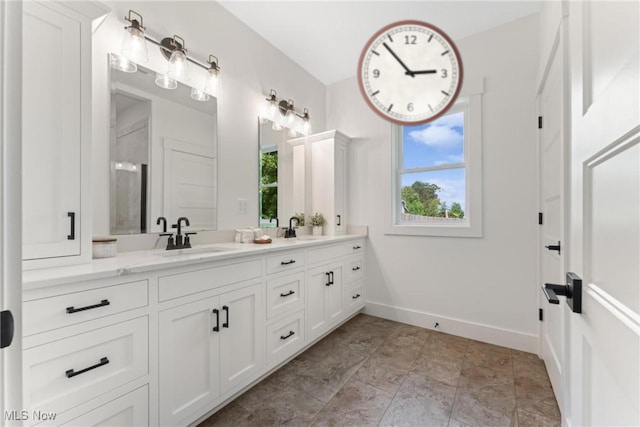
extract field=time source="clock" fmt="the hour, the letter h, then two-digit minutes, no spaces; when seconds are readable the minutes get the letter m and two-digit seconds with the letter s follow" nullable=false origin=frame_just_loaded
2h53
